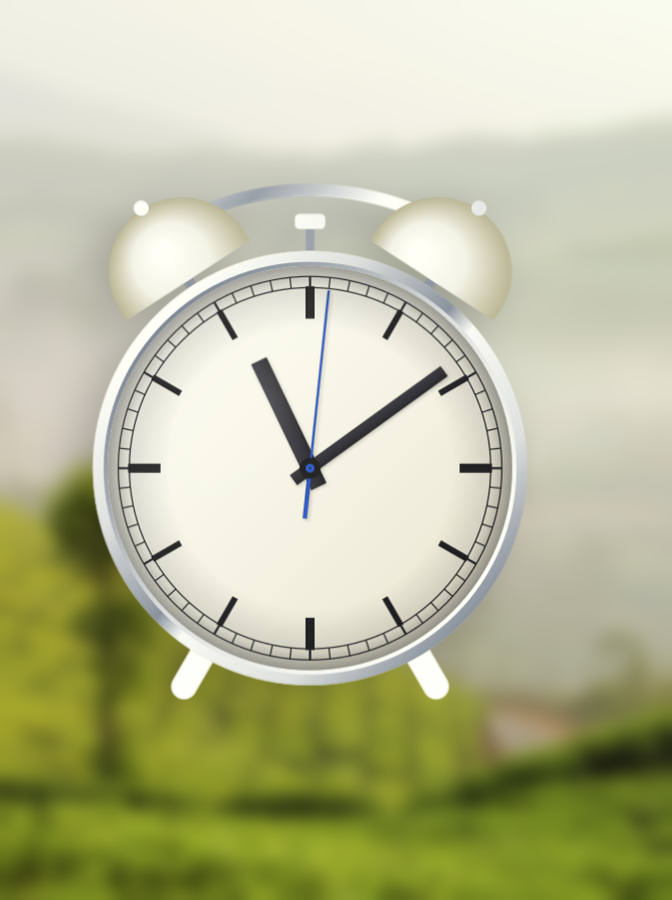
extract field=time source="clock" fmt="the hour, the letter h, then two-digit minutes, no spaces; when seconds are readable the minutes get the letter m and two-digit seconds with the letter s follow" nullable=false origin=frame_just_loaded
11h09m01s
